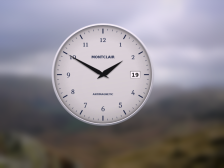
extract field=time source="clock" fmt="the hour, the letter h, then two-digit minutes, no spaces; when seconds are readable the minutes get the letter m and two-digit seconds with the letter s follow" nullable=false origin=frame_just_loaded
1h50
